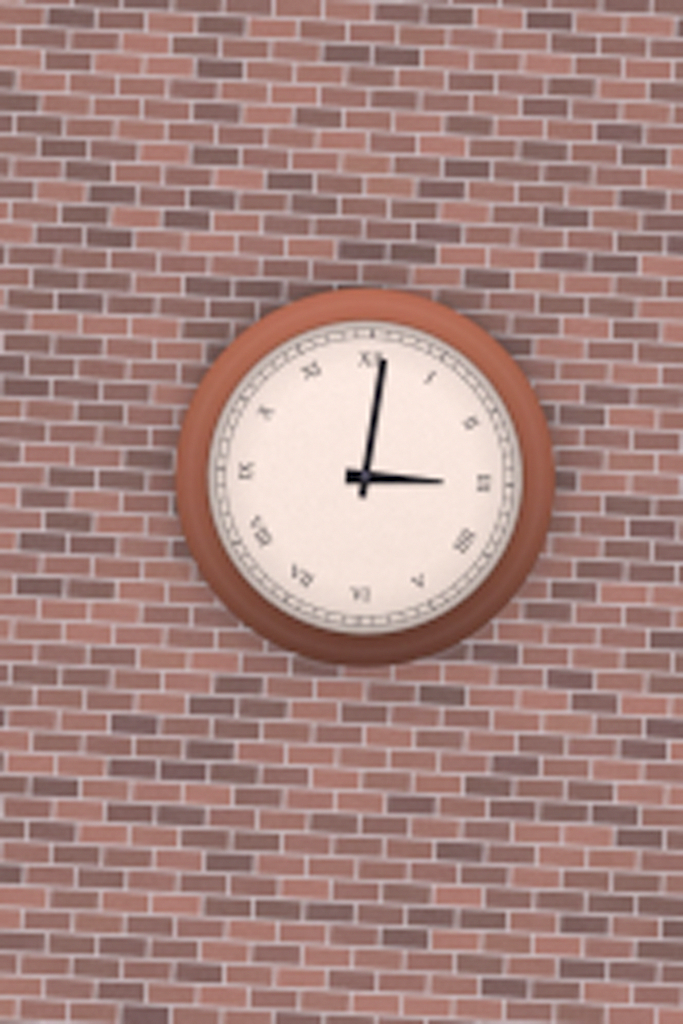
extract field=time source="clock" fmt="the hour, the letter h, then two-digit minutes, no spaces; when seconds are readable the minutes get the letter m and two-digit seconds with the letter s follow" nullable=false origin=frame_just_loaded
3h01
